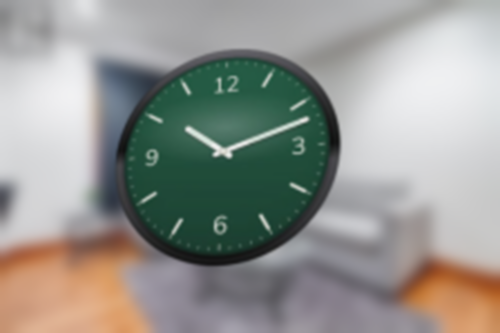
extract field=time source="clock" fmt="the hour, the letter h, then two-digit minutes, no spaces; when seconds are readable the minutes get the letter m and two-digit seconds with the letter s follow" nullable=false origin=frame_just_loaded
10h12
